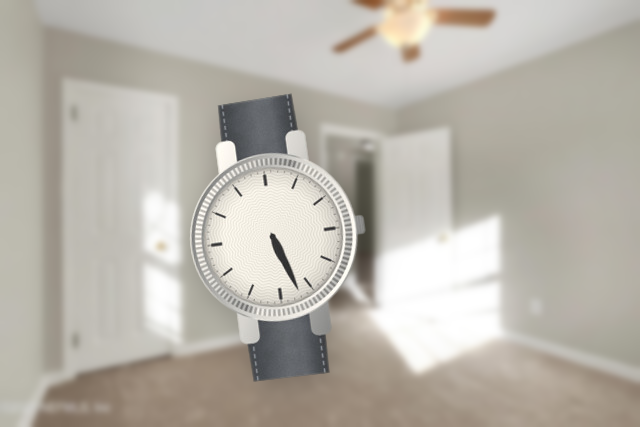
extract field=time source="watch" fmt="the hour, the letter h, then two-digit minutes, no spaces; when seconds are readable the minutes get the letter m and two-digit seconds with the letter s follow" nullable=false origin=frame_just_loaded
5h27
